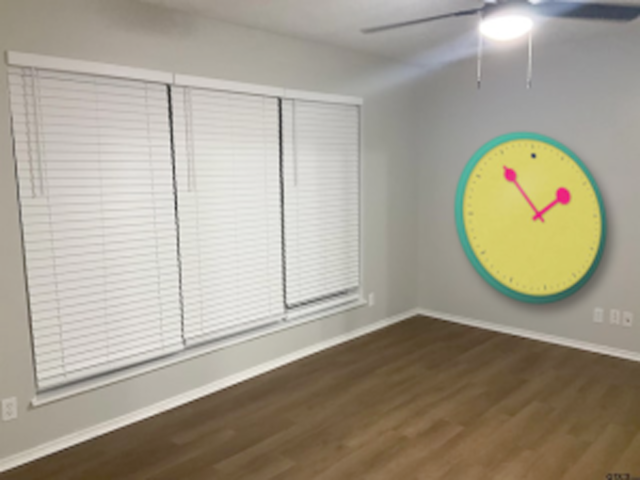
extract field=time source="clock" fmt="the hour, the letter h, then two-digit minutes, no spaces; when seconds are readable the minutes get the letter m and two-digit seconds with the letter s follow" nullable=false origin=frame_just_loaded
1h54
